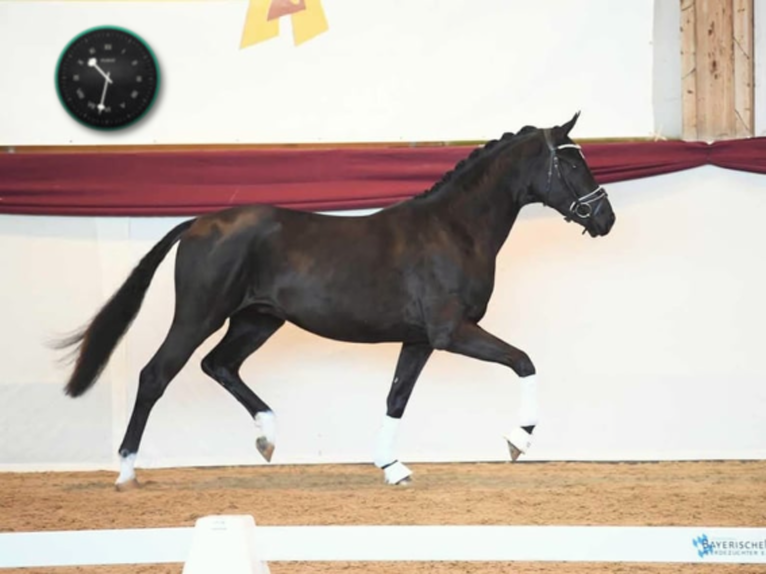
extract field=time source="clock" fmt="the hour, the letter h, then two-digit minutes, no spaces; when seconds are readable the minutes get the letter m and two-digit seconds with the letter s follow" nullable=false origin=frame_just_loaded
10h32
